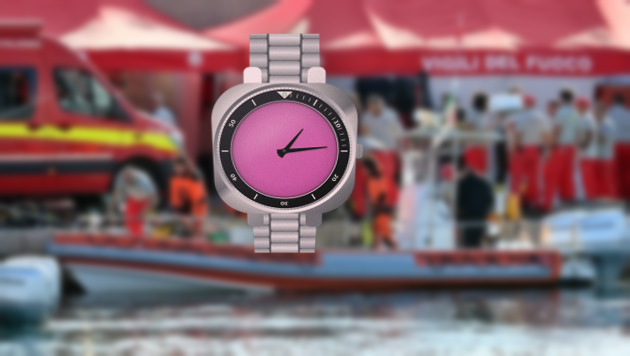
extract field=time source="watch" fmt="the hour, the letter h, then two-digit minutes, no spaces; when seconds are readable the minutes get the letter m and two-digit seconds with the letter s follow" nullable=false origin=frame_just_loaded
1h14
